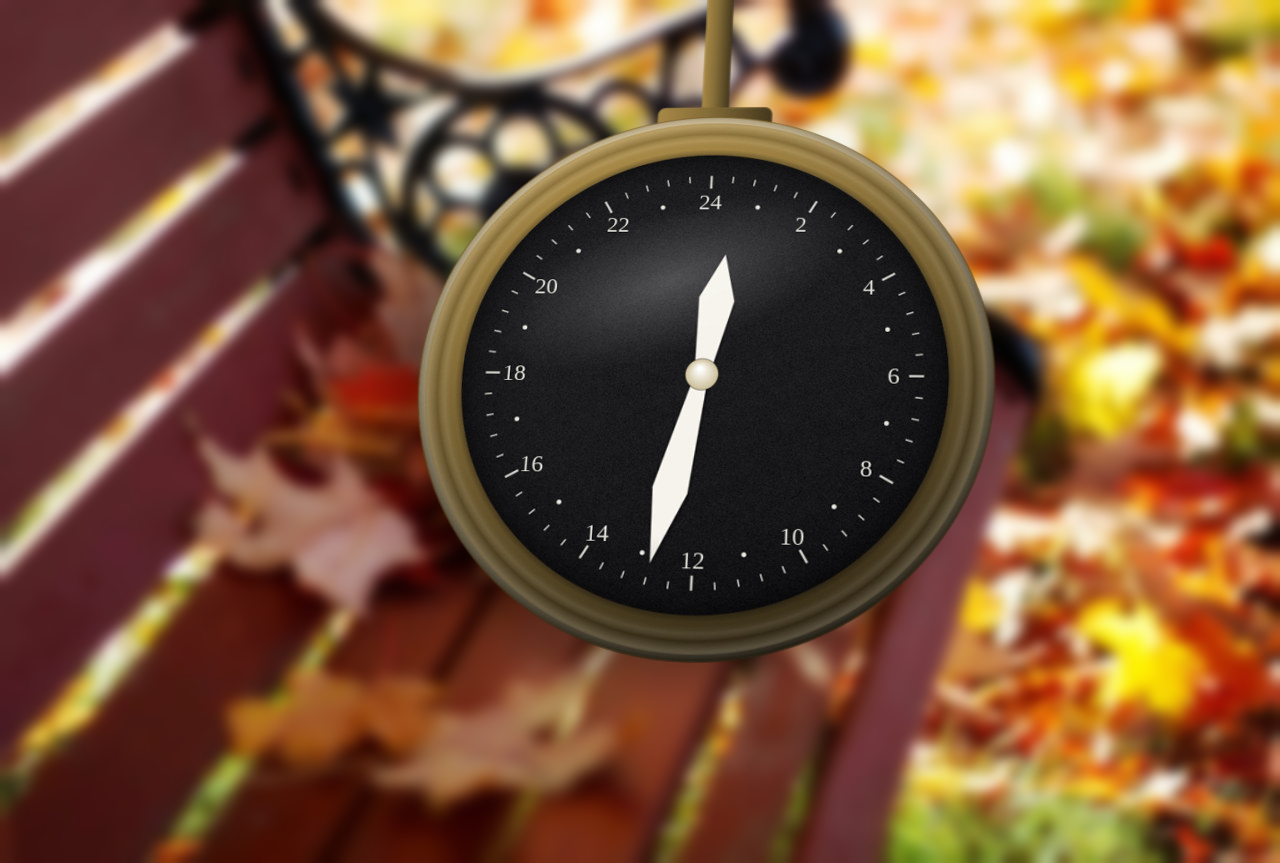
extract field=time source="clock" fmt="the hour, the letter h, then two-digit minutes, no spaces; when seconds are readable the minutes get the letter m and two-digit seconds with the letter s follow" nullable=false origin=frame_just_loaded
0h32
